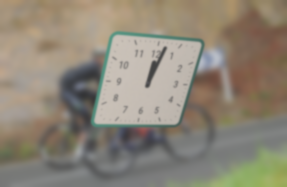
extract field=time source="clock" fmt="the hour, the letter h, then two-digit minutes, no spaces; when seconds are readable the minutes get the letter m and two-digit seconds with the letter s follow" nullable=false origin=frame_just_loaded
12h02
